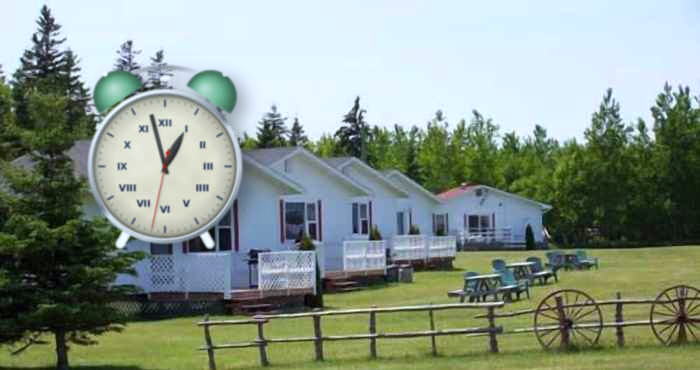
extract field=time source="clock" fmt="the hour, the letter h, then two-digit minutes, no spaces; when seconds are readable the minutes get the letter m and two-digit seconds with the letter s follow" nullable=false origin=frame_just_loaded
12h57m32s
